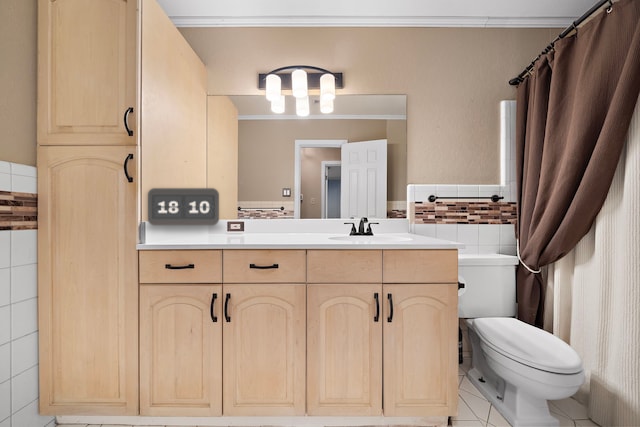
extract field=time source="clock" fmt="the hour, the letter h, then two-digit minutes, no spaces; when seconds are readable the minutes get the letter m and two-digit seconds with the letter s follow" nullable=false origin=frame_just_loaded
18h10
